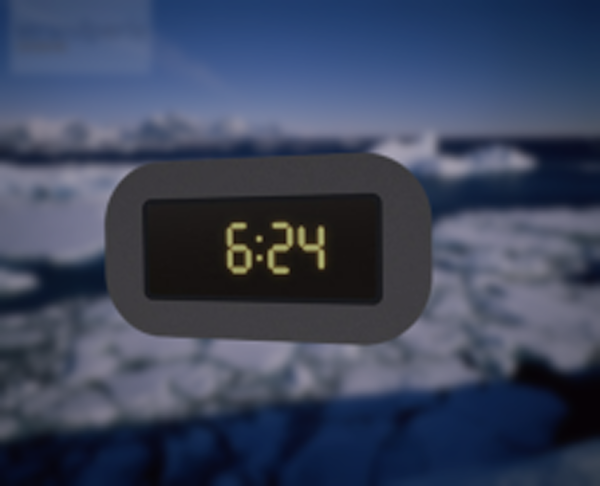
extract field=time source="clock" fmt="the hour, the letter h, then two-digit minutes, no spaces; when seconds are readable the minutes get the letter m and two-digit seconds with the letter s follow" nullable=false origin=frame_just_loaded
6h24
